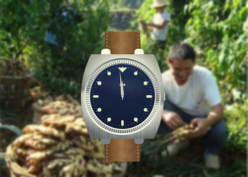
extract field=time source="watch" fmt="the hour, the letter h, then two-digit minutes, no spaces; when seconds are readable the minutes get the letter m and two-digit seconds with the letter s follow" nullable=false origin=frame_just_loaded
11h59
